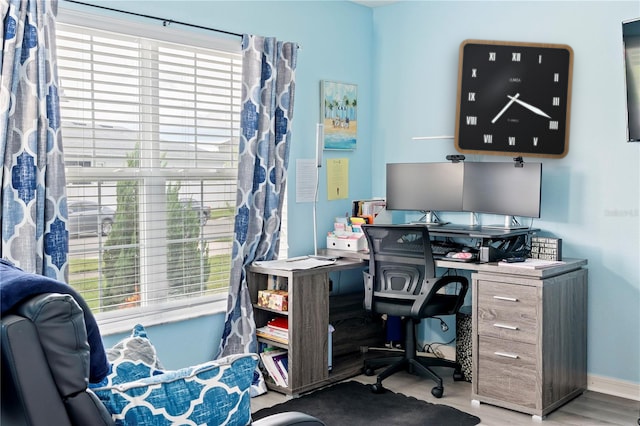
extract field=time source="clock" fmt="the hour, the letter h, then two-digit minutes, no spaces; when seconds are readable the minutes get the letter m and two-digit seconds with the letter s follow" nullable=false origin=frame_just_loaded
7h19
